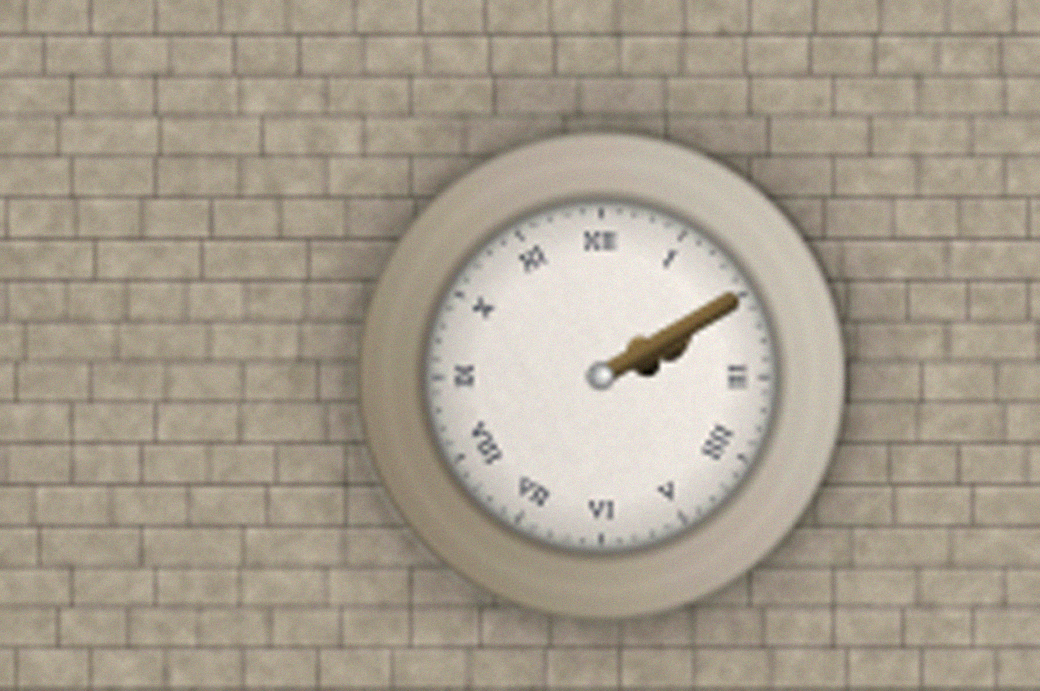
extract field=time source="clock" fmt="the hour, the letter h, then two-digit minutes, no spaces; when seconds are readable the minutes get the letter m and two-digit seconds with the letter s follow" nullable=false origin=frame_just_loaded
2h10
